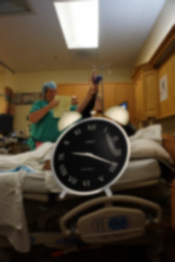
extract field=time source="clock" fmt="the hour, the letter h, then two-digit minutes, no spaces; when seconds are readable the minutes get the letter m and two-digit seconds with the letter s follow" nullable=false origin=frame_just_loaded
9h19
